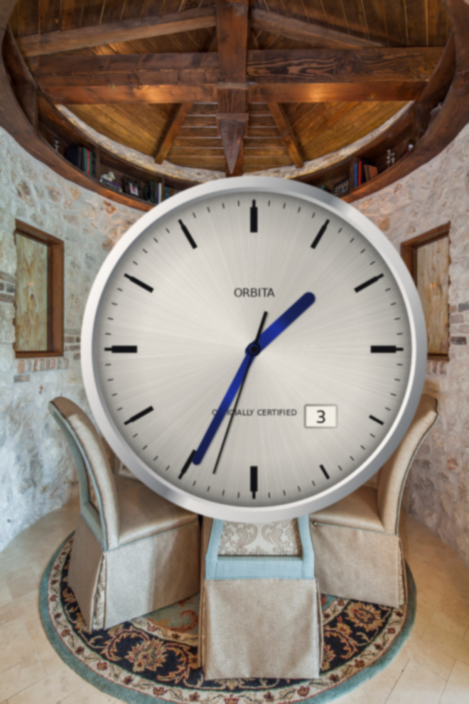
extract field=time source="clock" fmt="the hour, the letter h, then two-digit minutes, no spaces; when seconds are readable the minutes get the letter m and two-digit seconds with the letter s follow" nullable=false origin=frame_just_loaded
1h34m33s
